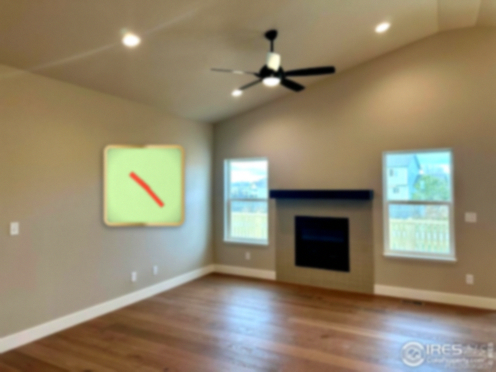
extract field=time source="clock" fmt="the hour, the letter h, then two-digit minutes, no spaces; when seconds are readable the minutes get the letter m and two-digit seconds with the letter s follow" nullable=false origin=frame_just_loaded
10h23
